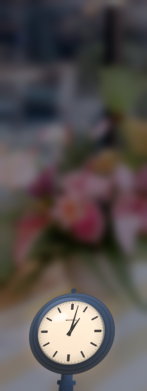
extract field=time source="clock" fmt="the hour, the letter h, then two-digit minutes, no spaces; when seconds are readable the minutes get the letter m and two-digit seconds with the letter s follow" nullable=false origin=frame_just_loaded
1h02
